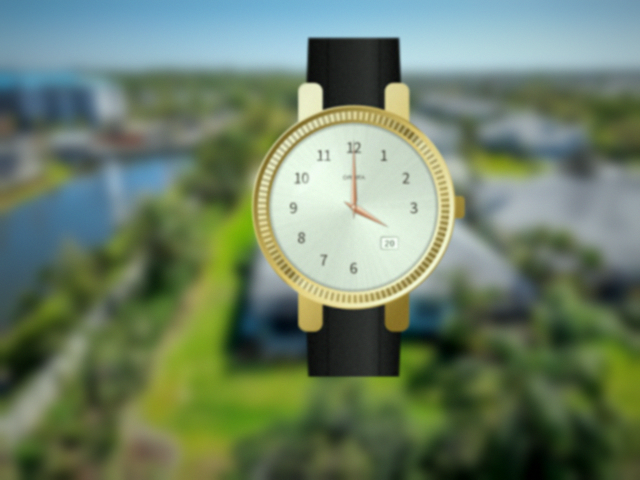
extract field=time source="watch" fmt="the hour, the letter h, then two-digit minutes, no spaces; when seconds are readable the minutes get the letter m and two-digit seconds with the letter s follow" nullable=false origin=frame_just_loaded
4h00
